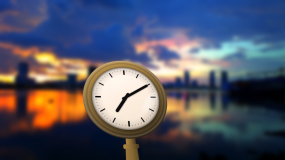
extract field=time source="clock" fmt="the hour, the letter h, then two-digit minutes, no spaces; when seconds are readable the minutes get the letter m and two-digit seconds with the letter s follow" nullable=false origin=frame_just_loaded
7h10
